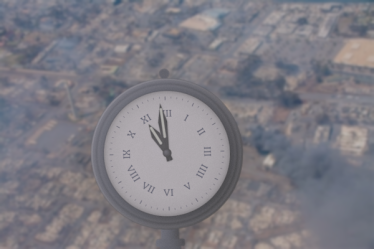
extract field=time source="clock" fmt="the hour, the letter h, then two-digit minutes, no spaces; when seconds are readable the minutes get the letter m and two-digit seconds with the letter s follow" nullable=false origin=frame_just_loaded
10h59
